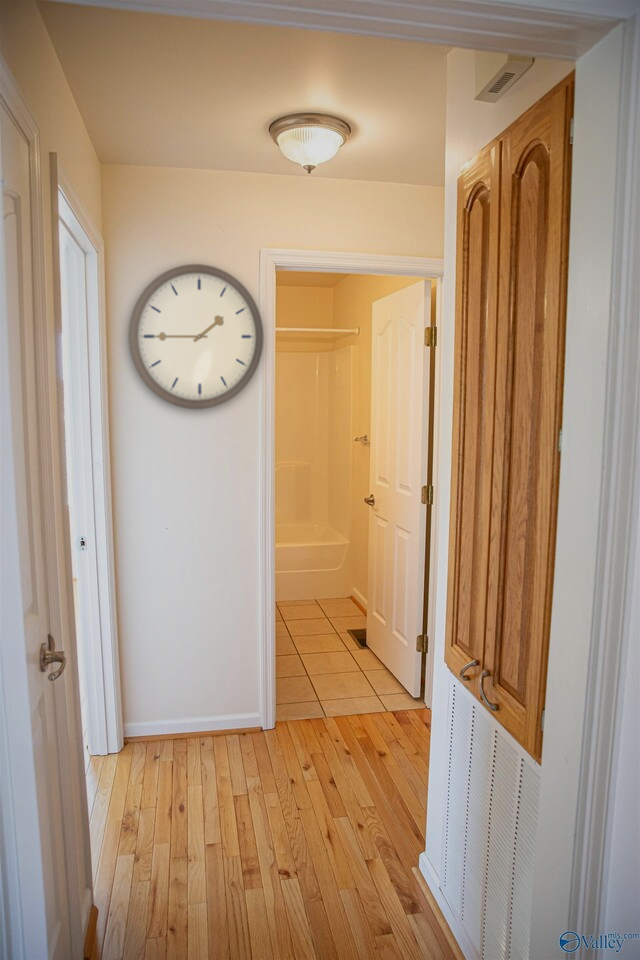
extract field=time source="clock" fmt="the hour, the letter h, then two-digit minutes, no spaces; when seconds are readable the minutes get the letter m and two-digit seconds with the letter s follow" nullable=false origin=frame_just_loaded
1h45
